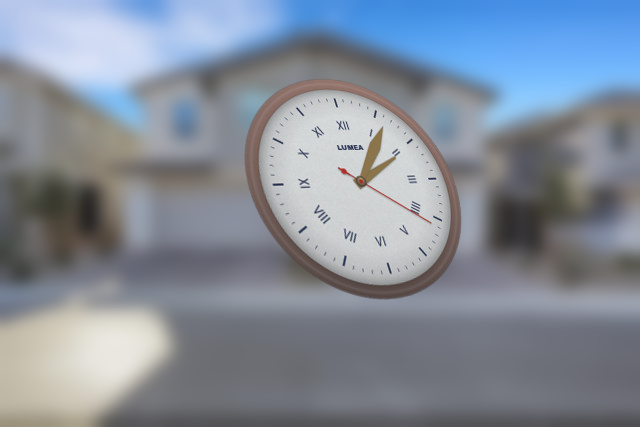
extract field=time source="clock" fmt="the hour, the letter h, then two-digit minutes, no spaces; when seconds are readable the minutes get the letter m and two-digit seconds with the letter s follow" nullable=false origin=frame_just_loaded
2h06m21s
